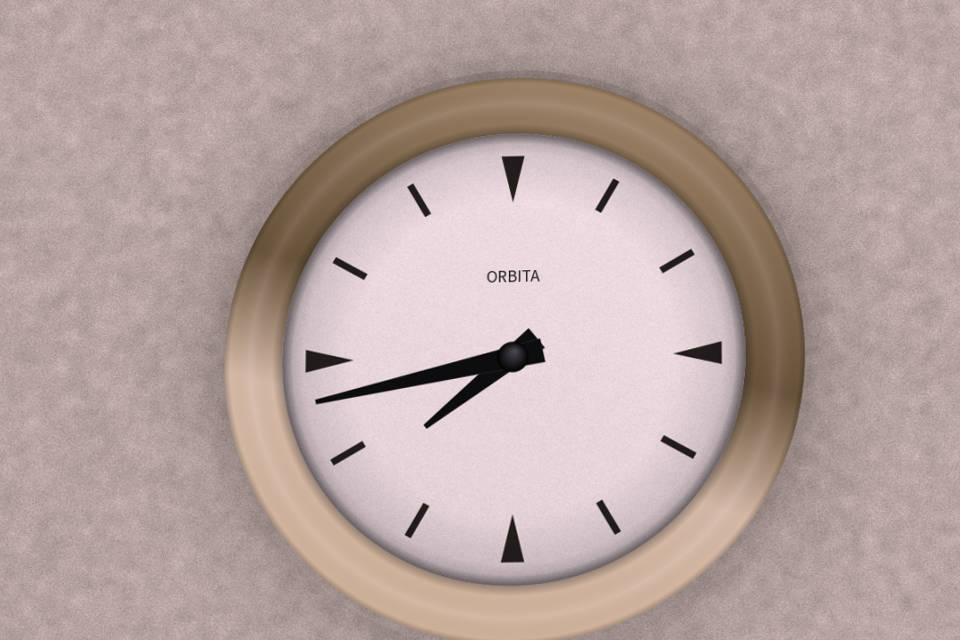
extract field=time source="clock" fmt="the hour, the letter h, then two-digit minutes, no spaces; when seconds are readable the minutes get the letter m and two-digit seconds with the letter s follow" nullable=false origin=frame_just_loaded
7h43
